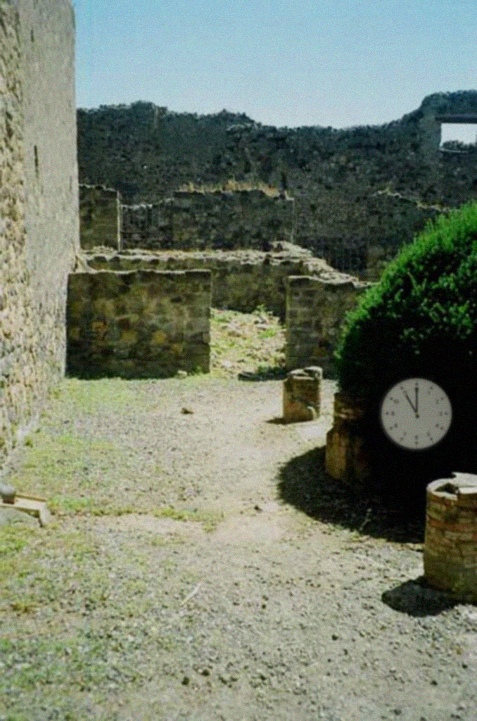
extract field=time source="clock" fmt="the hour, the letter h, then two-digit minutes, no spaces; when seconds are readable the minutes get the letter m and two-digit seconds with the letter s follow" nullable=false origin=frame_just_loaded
11h00
